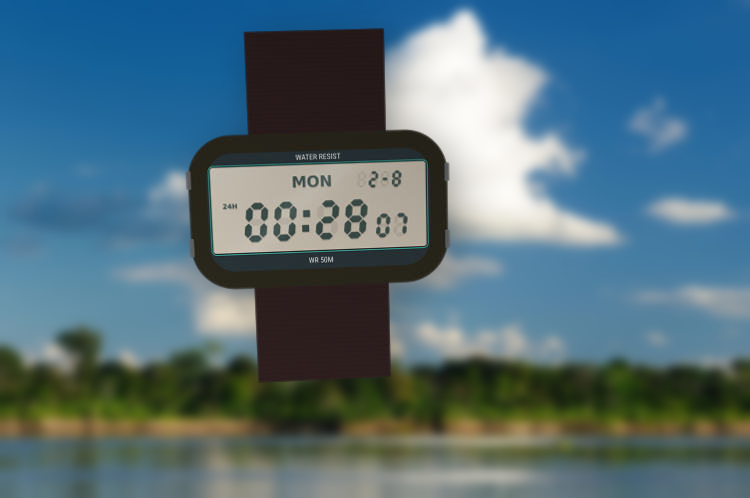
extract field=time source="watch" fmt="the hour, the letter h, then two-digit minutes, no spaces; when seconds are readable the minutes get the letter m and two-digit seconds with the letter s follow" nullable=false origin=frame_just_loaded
0h28m07s
